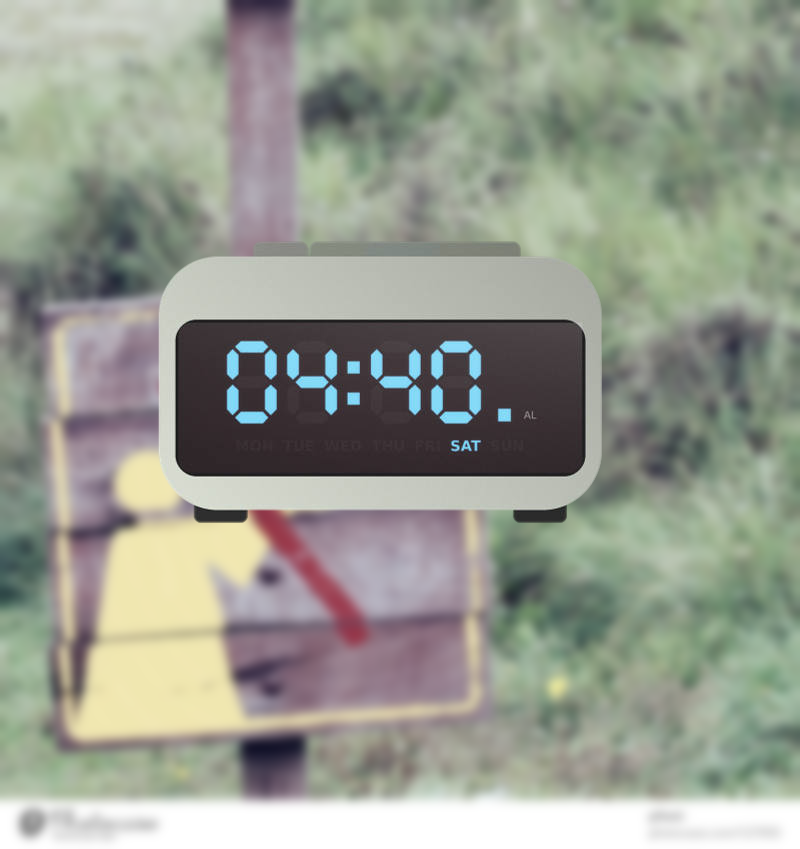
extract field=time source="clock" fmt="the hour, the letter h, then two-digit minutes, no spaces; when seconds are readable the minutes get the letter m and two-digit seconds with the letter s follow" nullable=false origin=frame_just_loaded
4h40
